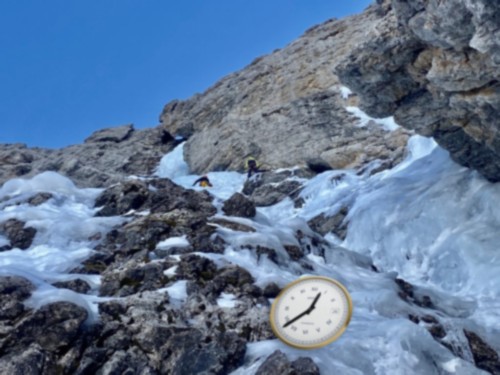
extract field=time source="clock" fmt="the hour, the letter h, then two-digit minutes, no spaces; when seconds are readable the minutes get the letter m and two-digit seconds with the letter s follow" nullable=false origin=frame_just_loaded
12h38
